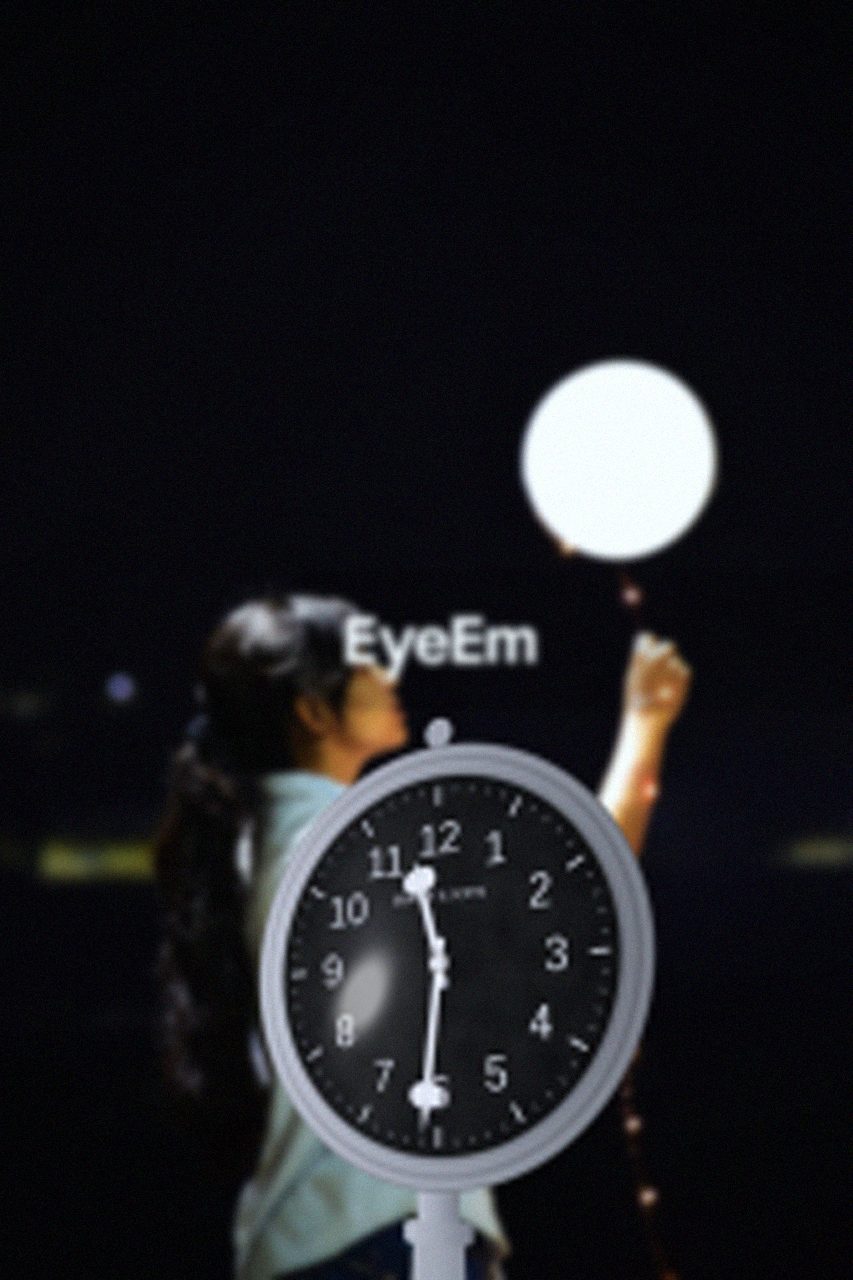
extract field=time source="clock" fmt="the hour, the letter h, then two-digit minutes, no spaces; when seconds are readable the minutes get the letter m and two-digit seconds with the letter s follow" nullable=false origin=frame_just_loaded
11h31
